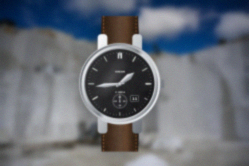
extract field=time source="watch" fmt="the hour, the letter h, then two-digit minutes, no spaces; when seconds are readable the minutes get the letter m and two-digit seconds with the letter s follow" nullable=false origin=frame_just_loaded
1h44
